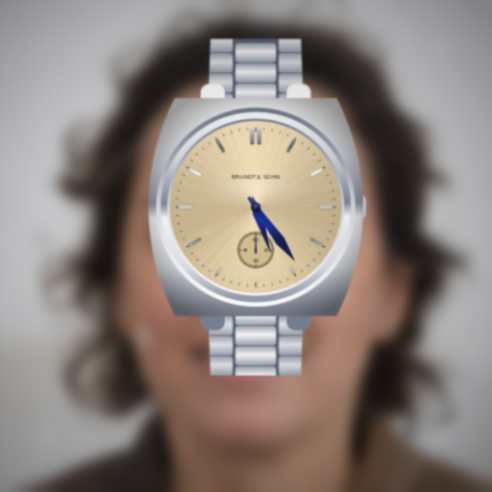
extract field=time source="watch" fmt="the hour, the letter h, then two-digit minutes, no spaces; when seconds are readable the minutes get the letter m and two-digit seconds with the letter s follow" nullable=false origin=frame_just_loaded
5h24
